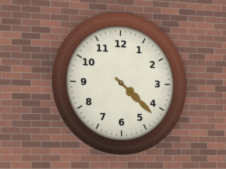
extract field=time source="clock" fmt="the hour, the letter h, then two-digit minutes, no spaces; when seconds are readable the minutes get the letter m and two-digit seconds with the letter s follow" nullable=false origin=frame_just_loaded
4h22
